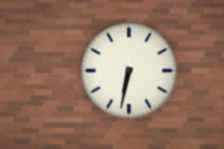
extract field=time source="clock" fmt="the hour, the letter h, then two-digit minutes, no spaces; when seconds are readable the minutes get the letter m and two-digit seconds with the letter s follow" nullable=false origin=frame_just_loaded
6h32
